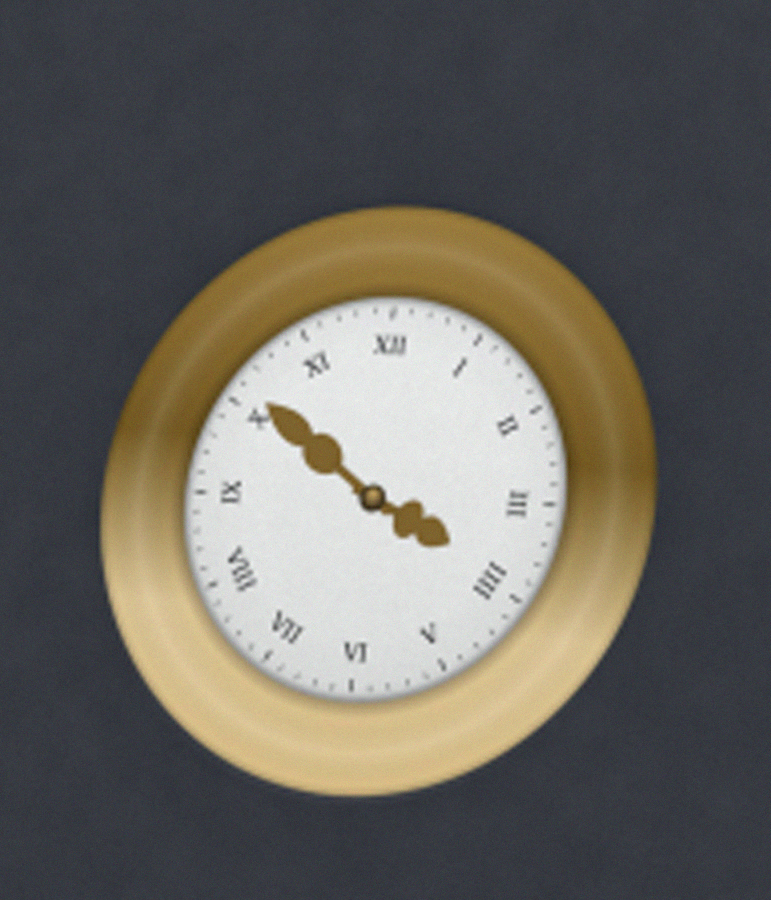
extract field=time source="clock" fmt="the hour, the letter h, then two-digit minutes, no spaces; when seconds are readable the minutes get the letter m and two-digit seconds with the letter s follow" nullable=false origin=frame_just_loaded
3h51
